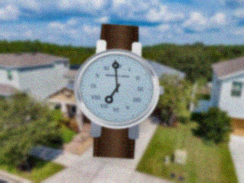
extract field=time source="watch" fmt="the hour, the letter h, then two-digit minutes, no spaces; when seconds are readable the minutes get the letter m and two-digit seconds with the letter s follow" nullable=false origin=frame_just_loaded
6h59
